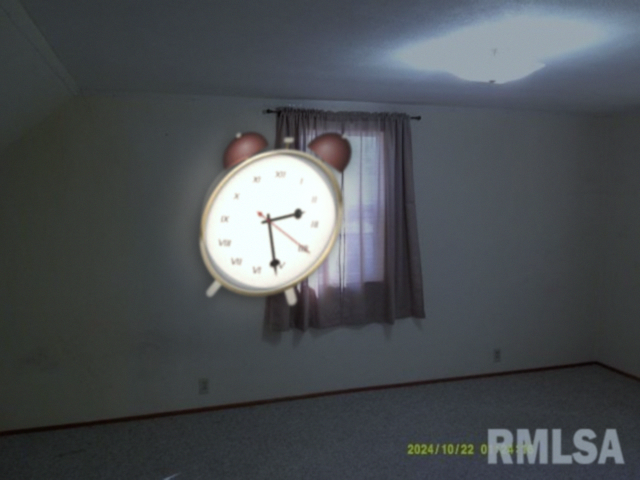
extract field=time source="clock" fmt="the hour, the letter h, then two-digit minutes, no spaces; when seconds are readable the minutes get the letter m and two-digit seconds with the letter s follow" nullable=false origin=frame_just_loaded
2h26m20s
